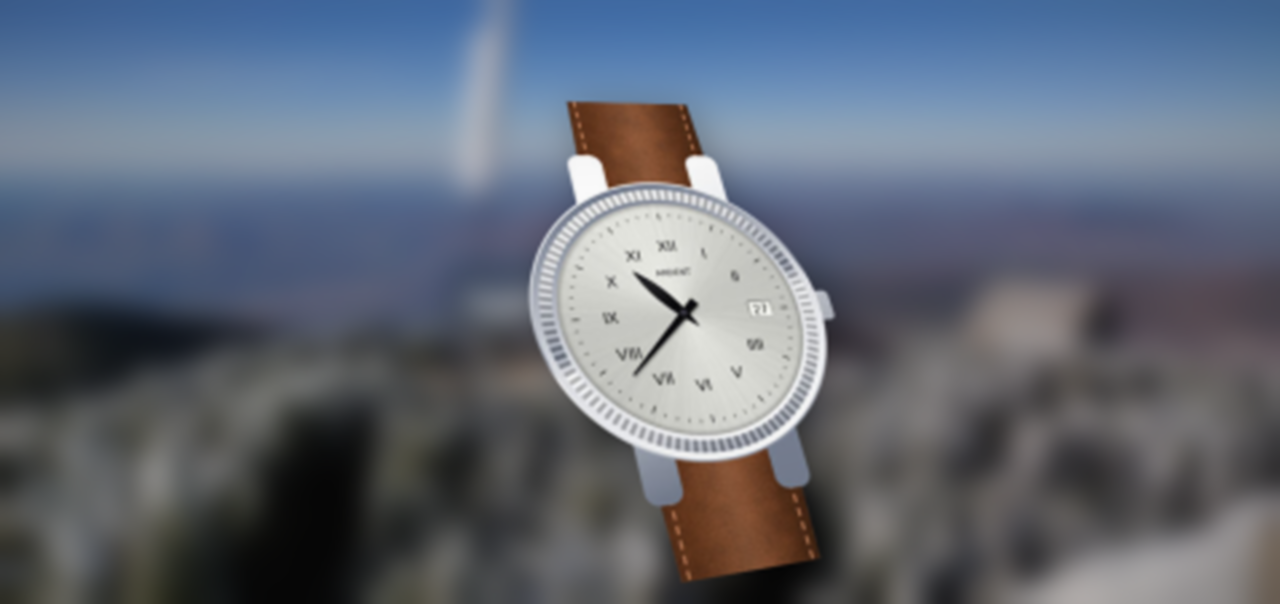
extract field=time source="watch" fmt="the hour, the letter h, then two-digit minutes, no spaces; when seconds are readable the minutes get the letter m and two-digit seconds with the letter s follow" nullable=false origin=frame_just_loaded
10h38
